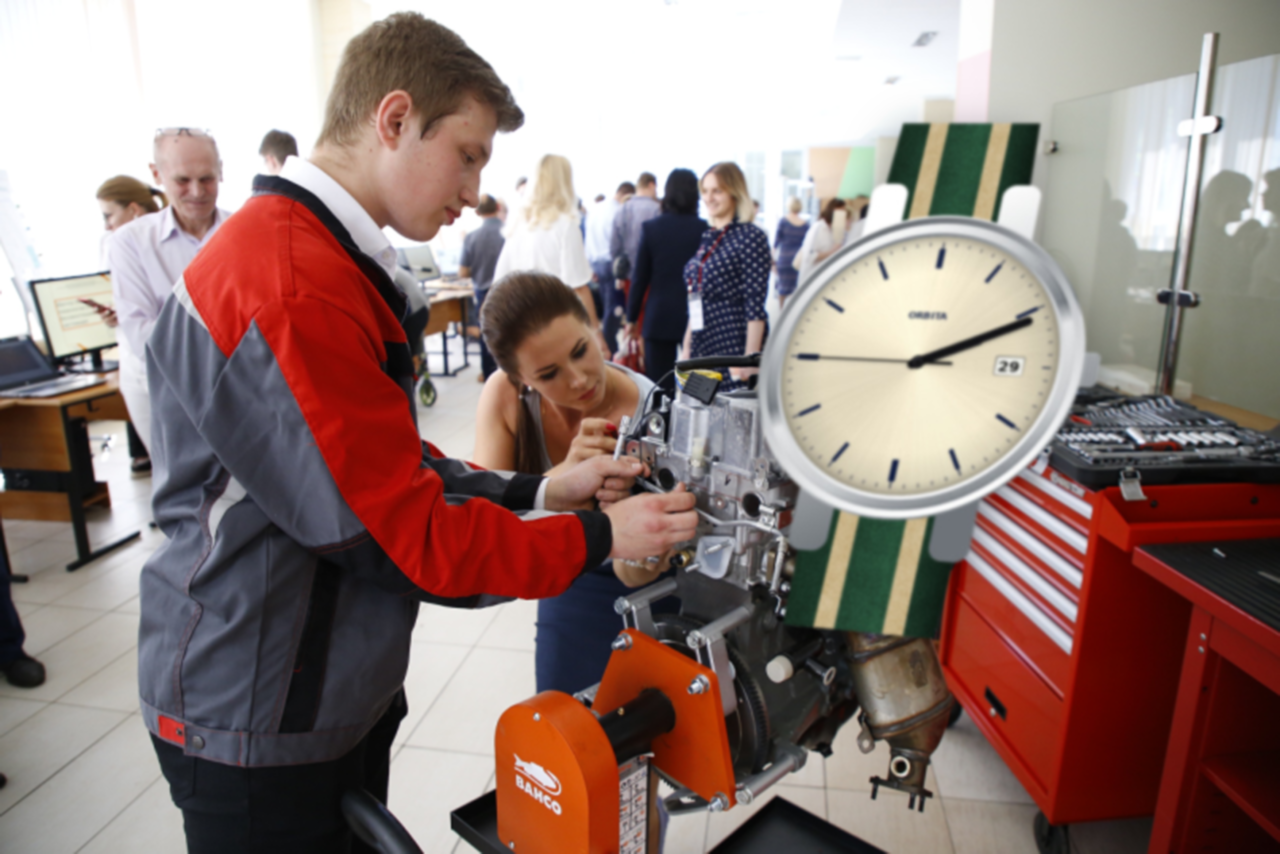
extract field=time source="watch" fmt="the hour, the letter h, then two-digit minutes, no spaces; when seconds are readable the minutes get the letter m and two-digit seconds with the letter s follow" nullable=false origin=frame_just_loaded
2h10m45s
